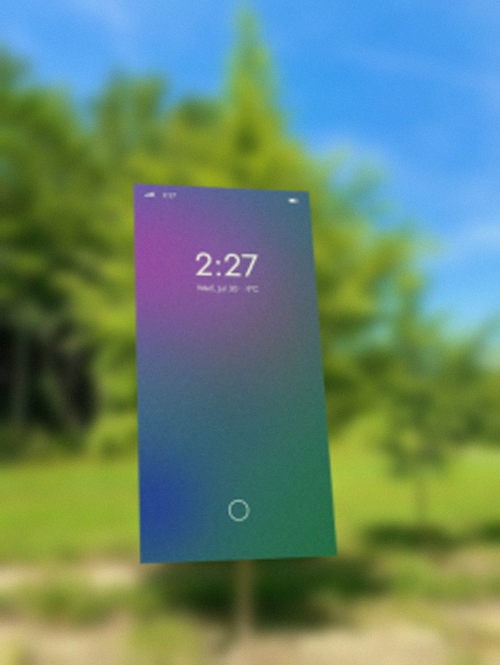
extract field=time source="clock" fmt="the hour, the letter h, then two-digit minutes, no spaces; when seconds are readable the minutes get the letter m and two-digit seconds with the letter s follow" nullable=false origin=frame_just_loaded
2h27
